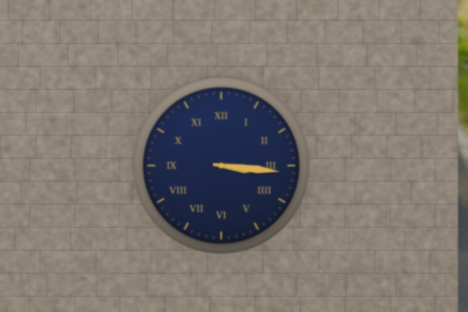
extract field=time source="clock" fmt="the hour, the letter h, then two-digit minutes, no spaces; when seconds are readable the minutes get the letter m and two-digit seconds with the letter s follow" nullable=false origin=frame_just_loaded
3h16
